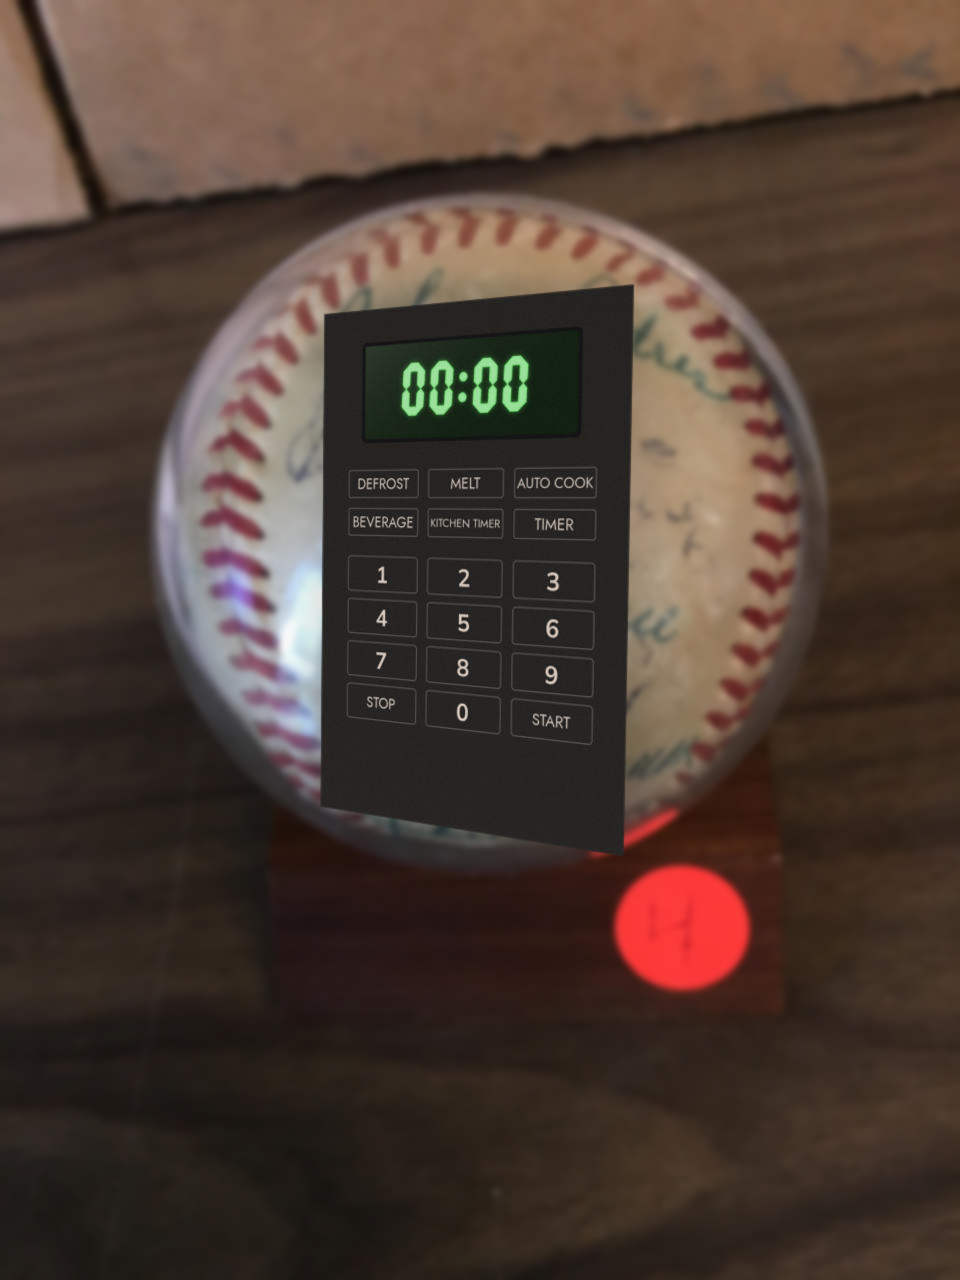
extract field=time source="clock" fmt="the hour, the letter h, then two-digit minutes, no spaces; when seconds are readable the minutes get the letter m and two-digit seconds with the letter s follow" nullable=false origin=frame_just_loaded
0h00
